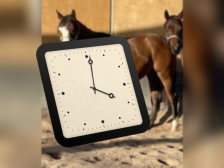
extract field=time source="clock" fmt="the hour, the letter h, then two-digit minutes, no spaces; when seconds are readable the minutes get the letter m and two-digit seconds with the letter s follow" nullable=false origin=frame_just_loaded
4h01
